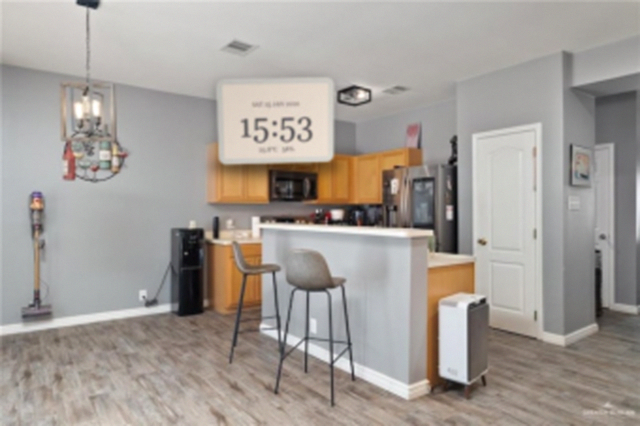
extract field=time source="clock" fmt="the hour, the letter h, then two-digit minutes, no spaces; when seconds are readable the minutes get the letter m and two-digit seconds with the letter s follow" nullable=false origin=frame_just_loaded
15h53
